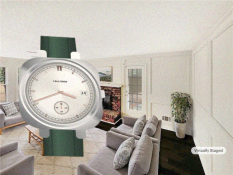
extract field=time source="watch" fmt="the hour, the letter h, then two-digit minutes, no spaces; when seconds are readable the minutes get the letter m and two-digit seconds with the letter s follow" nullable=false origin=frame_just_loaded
3h41
